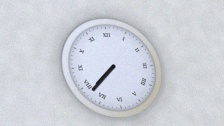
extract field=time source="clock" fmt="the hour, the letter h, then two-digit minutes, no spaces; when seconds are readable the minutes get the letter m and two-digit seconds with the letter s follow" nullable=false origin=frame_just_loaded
7h38
